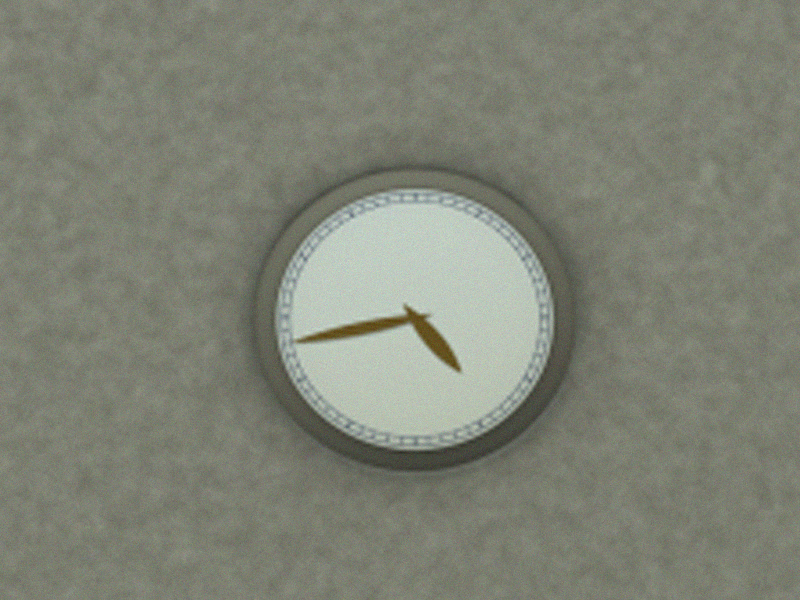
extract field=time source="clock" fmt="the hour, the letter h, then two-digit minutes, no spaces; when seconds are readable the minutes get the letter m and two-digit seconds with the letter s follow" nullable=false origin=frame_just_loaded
4h43
